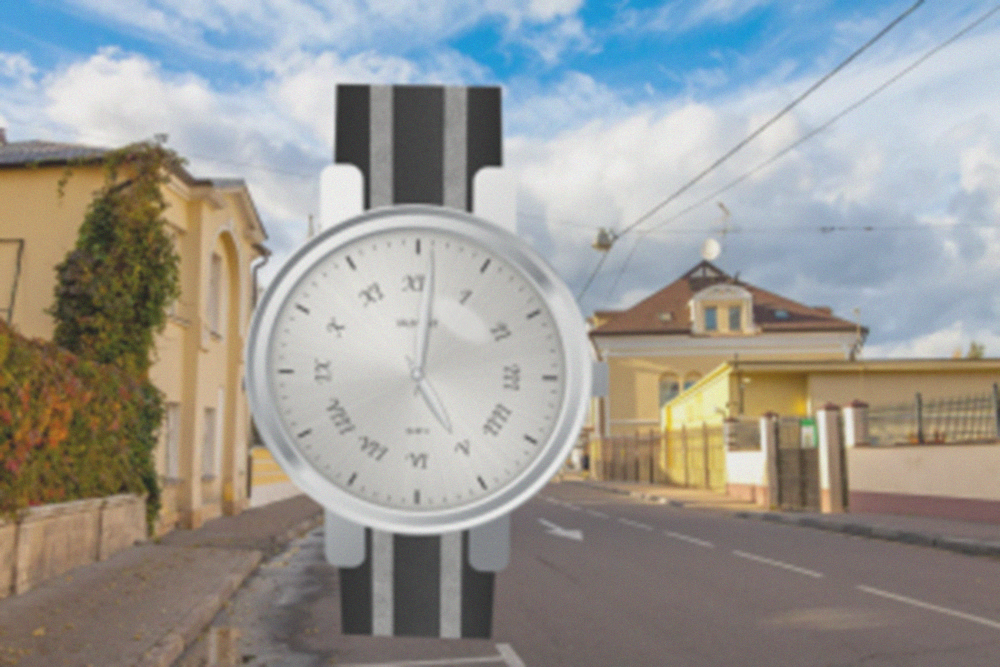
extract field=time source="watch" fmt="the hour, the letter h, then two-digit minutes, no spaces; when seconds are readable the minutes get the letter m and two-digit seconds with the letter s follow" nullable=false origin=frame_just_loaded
5h01
